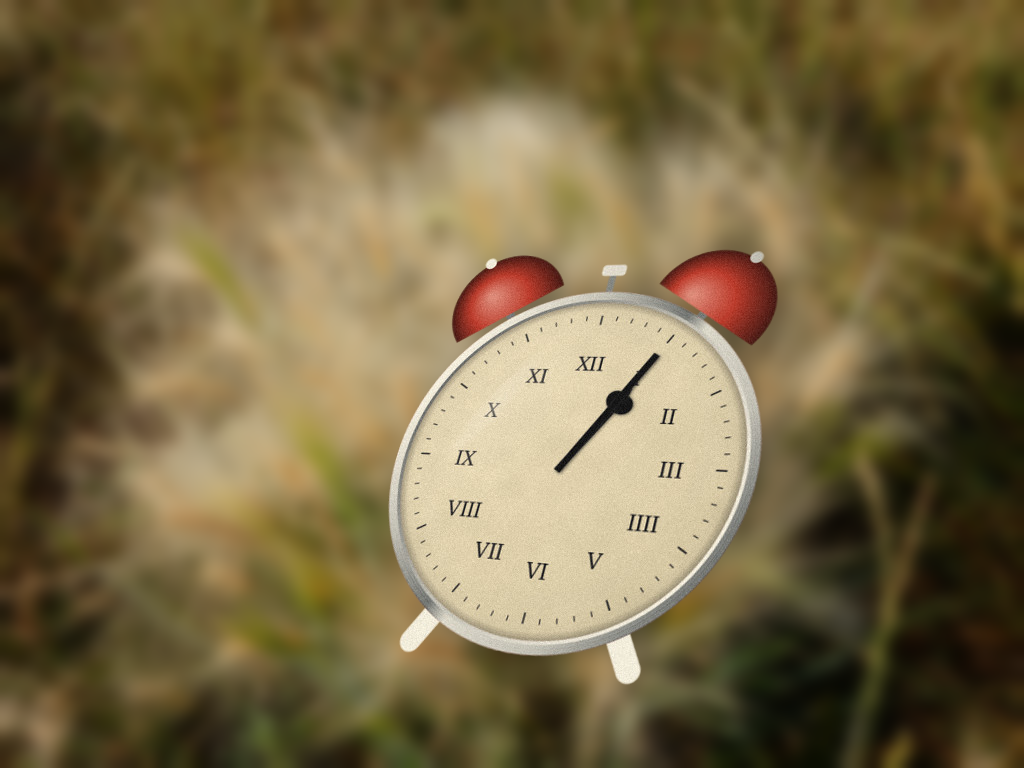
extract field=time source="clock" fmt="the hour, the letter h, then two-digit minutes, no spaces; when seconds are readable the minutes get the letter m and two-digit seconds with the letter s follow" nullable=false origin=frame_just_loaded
1h05
